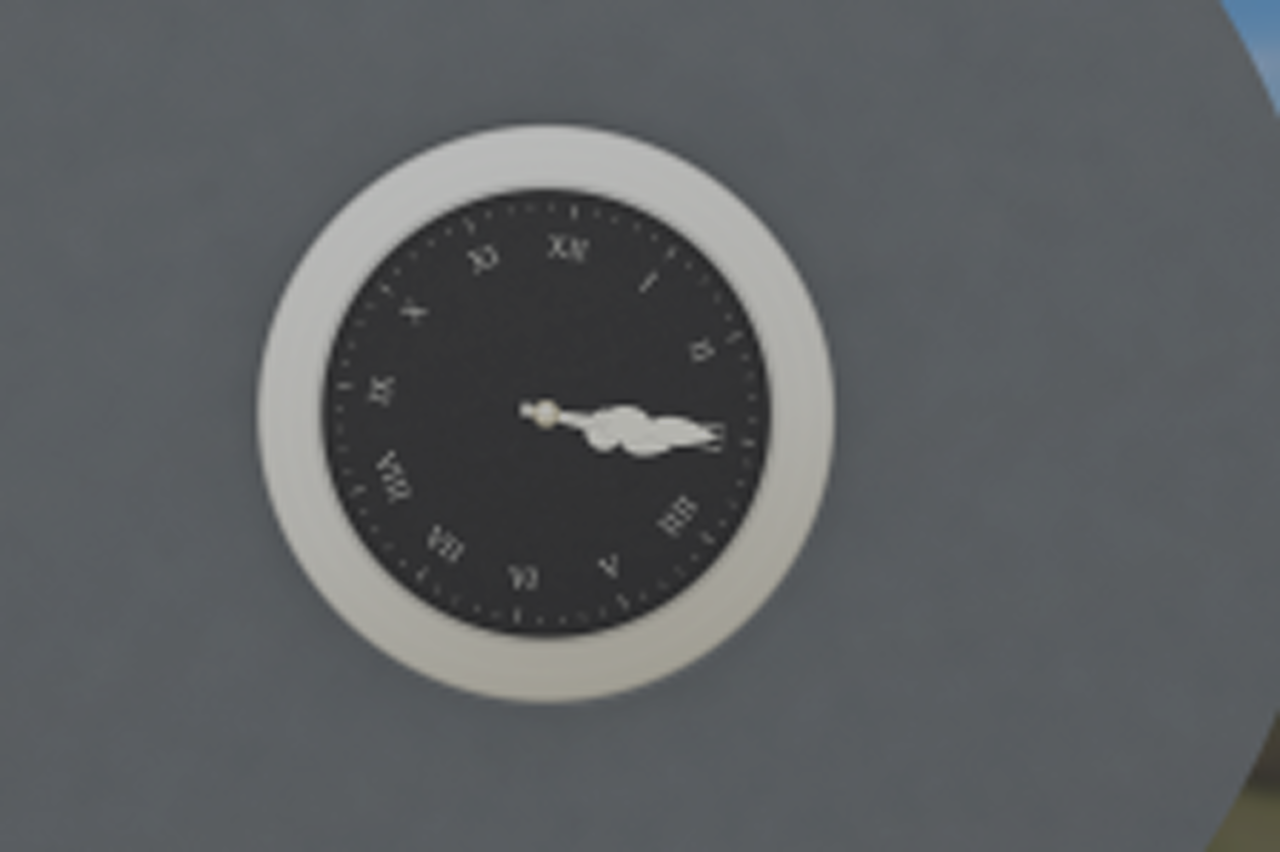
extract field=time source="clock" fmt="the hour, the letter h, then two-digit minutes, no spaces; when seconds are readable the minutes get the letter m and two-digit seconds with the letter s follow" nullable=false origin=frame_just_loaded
3h15
